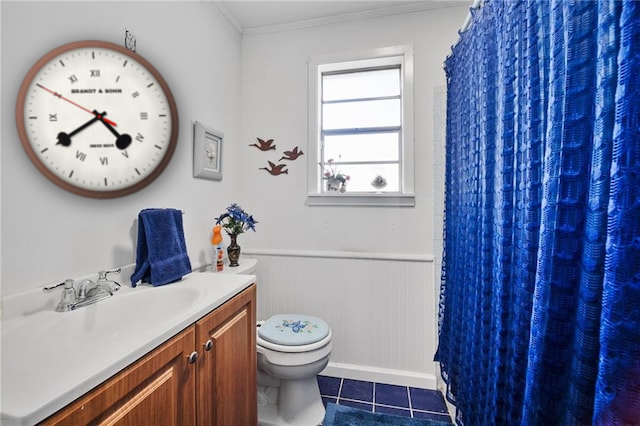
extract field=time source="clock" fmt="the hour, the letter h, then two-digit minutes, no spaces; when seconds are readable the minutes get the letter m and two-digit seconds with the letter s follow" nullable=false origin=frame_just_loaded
4h39m50s
